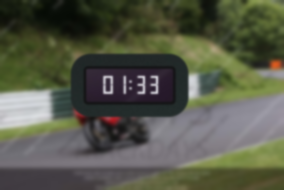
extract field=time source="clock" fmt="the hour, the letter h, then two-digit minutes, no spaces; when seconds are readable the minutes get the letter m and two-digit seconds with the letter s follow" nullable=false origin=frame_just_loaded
1h33
